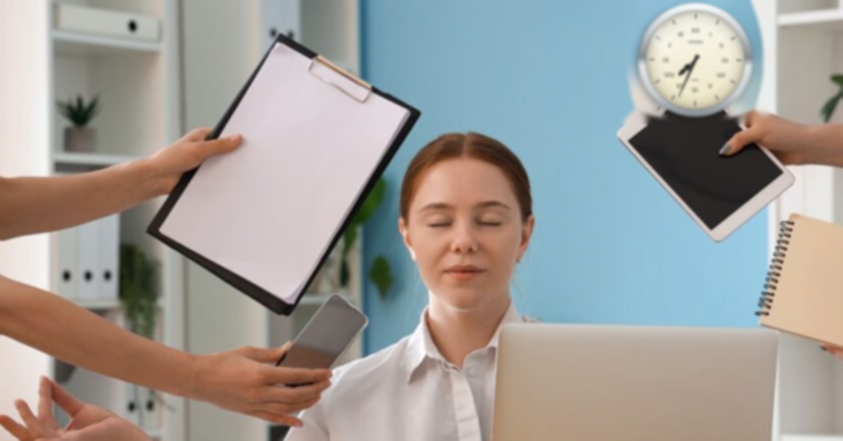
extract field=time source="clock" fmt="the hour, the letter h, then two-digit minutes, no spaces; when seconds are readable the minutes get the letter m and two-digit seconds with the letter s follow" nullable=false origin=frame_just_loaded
7h34
